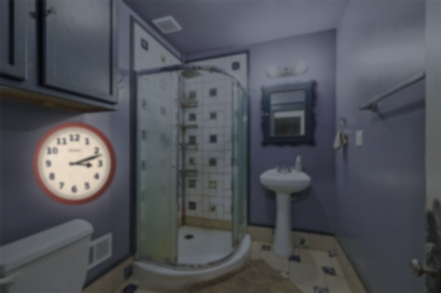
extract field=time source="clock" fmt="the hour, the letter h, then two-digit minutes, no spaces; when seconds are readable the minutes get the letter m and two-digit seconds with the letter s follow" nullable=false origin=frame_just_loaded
3h12
